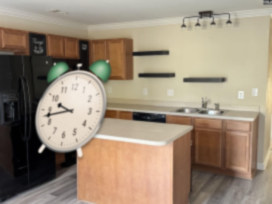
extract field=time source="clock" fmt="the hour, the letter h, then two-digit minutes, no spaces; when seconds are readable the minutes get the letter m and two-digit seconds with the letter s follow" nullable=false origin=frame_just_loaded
9h43
